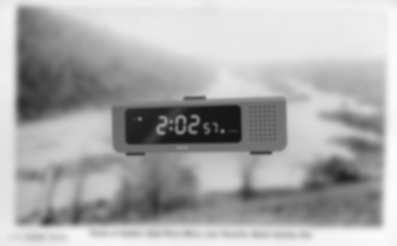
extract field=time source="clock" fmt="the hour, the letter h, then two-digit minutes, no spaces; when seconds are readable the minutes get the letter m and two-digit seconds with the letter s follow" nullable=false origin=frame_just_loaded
2h02
